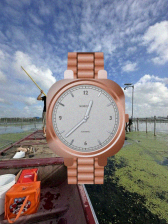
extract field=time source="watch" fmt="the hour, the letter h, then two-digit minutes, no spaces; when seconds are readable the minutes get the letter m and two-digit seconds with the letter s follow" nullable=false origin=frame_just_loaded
12h38
